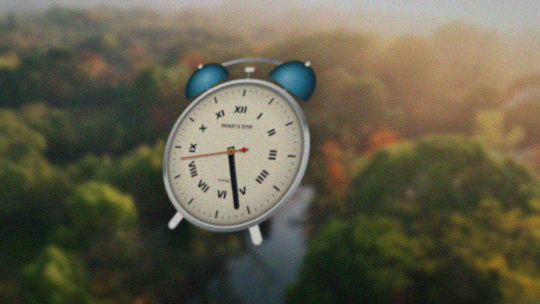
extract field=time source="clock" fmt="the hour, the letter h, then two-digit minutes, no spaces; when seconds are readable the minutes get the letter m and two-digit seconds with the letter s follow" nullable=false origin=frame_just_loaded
5h26m43s
